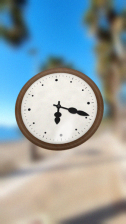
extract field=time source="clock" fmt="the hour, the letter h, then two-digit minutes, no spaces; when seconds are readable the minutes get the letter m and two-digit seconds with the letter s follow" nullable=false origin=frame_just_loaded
6h19
